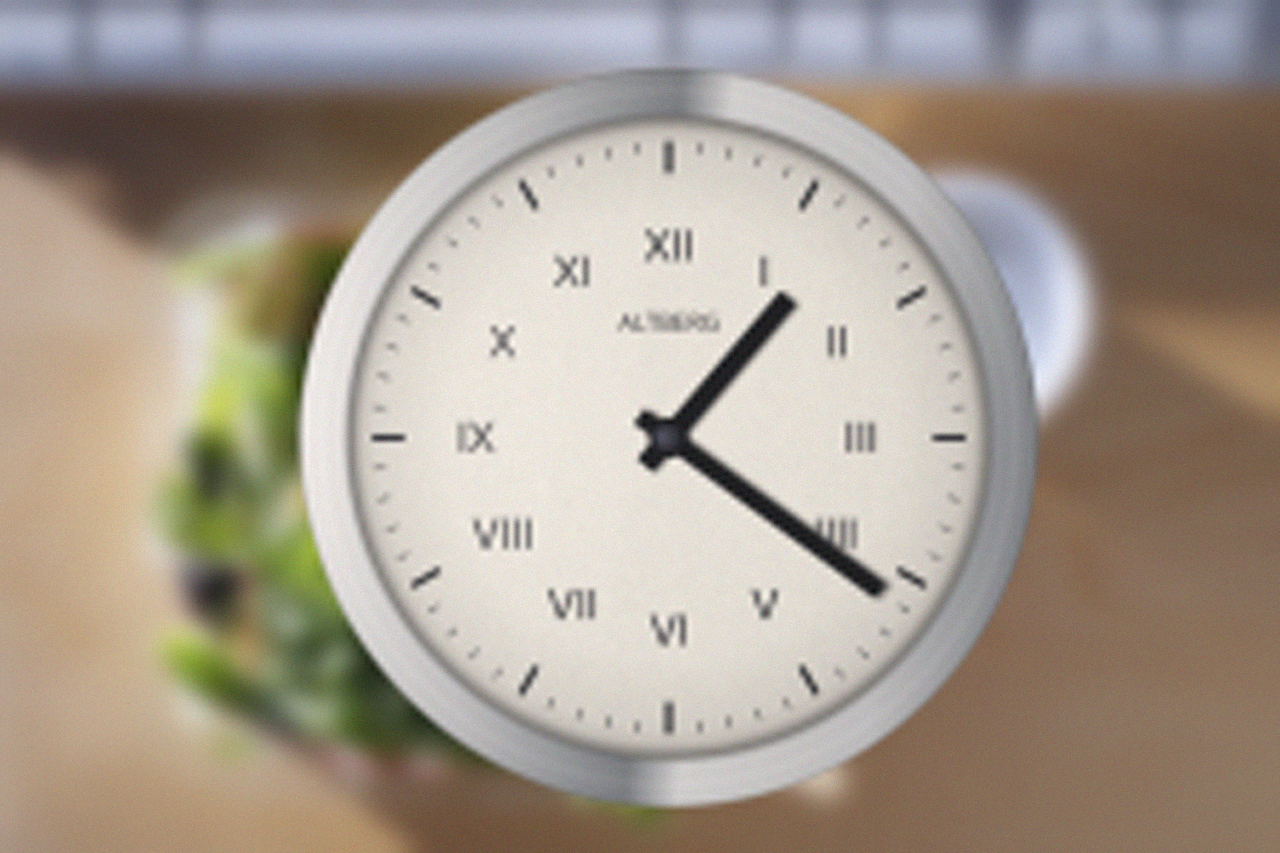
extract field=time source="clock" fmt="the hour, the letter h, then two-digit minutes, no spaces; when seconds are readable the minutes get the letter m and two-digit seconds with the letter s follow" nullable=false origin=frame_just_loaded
1h21
